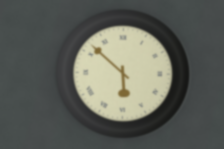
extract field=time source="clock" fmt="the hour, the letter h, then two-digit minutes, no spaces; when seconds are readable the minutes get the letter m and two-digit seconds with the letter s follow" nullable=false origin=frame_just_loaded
5h52
